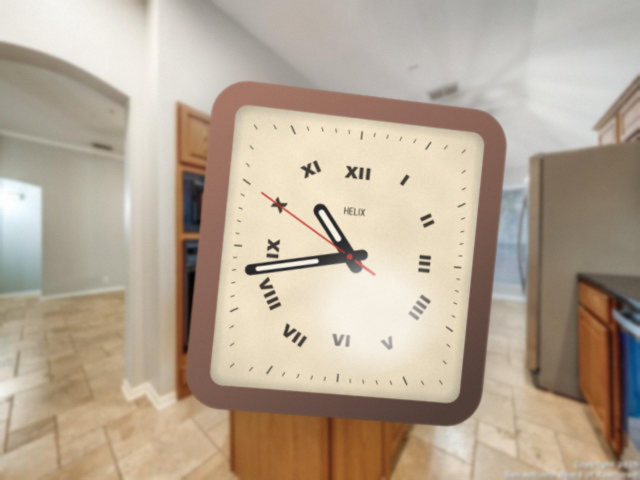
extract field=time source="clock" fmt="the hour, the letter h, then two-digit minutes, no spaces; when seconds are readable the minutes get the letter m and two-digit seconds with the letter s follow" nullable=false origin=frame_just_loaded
10h42m50s
